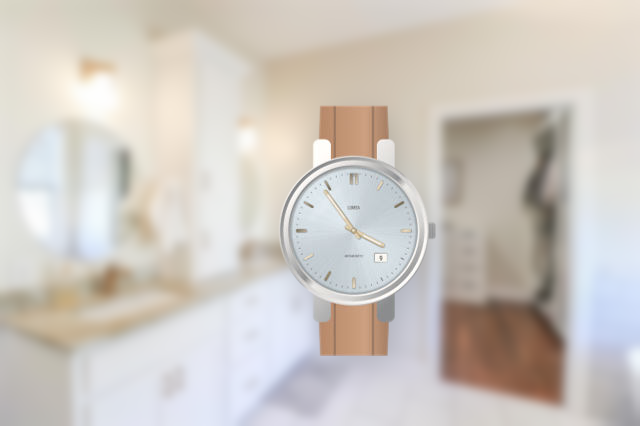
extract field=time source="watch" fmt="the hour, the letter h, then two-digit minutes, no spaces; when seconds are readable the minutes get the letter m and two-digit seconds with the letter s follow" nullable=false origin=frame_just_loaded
3h54
